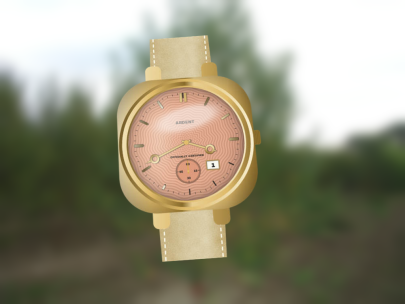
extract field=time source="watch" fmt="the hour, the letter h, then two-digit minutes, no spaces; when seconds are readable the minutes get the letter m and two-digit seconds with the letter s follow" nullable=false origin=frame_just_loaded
3h41
